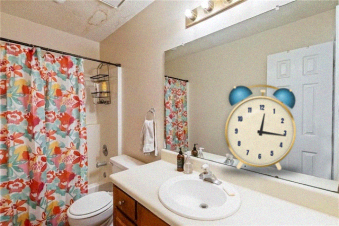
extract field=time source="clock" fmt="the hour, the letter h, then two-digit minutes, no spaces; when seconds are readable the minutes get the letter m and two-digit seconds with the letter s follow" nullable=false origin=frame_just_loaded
12h16
